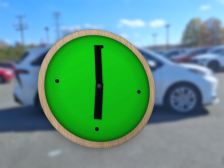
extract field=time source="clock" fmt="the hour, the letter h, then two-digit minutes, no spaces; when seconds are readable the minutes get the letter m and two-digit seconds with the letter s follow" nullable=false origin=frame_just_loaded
5h59
